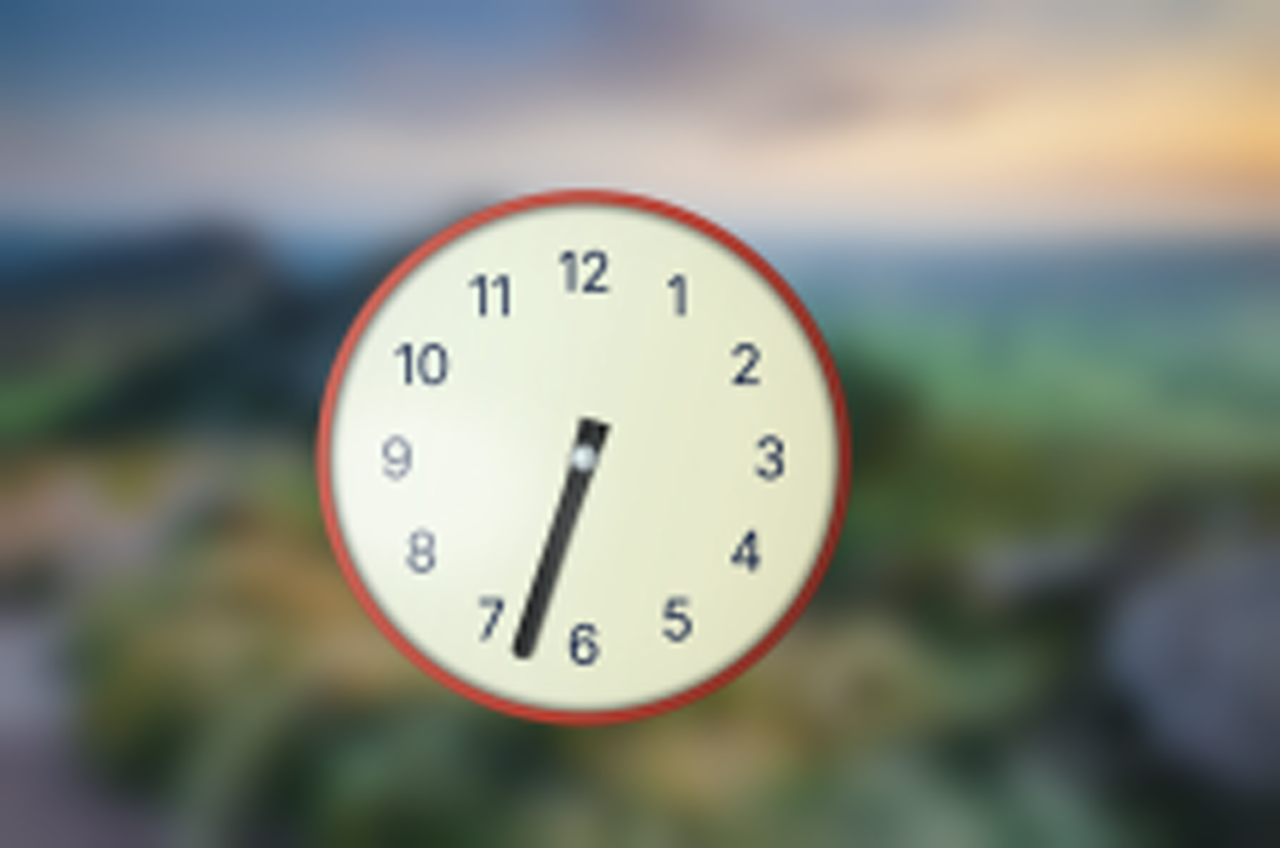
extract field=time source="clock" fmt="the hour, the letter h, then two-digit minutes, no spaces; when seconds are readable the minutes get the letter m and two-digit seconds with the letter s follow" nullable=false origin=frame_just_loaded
6h33
